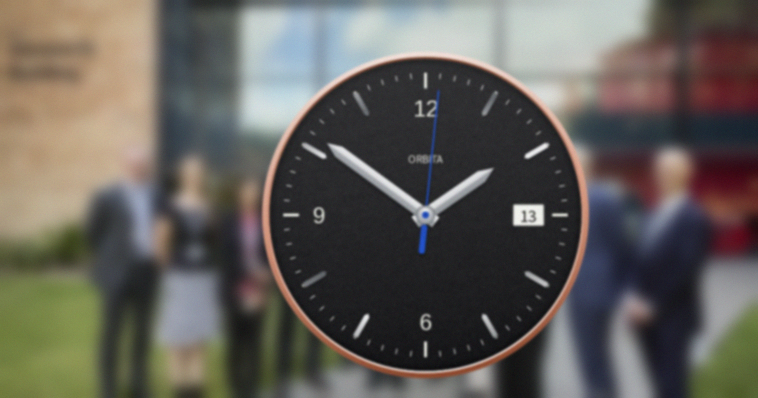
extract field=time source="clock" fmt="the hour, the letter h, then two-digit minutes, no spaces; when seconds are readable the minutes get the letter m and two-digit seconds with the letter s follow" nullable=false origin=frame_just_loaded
1h51m01s
